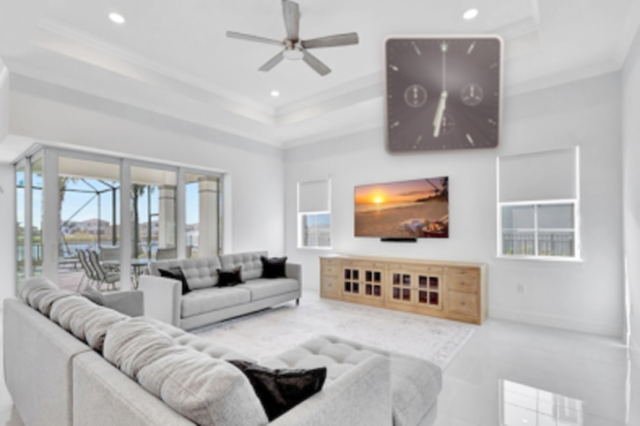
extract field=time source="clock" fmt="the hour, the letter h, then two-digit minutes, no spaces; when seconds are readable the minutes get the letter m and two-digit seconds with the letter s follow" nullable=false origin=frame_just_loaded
6h32
